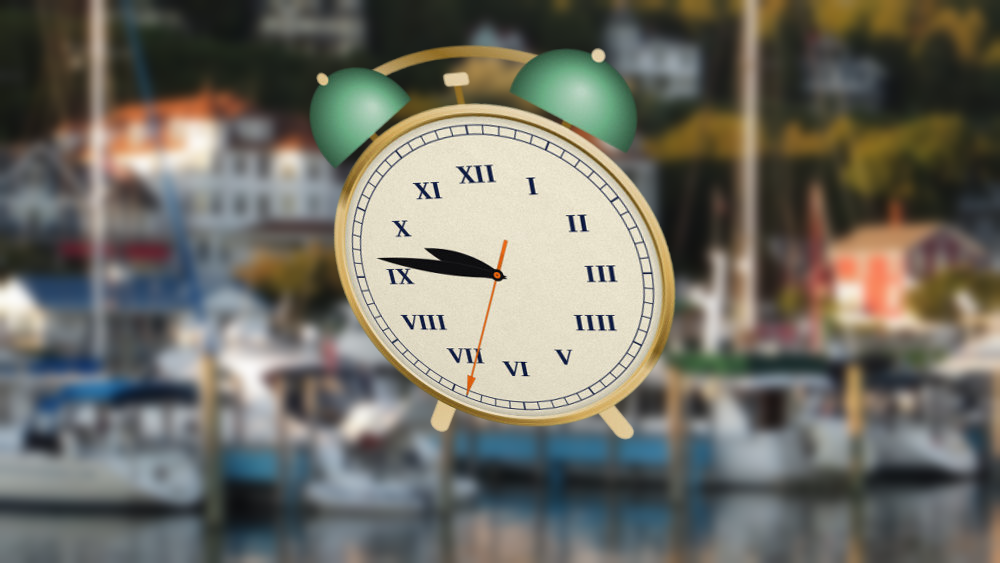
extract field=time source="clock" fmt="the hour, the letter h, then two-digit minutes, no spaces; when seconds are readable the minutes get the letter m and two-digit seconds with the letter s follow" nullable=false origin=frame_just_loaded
9h46m34s
